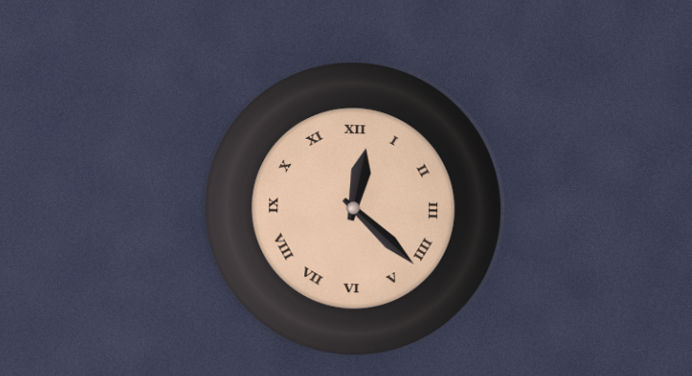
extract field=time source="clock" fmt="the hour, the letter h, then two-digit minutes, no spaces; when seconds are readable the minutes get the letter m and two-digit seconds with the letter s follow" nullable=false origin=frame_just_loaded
12h22
